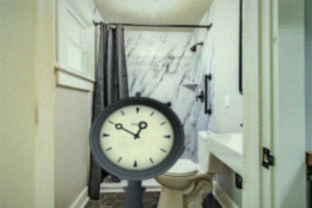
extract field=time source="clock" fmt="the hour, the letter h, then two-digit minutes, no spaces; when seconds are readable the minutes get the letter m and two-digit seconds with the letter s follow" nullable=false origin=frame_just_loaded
12h50
